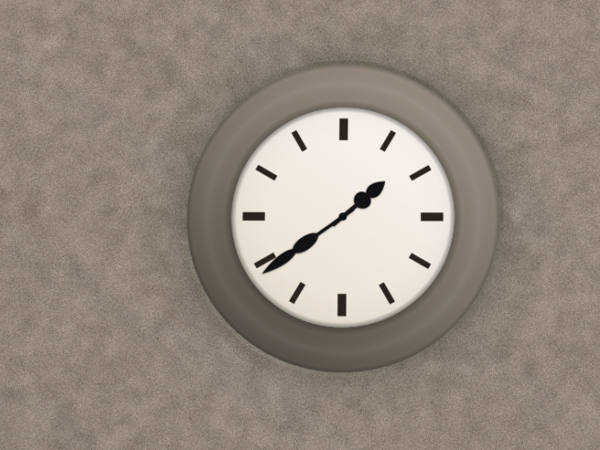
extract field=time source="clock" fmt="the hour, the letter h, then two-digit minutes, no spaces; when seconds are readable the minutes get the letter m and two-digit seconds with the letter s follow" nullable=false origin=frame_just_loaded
1h39
